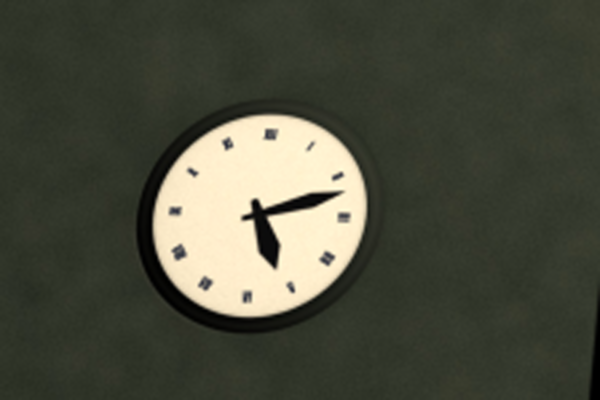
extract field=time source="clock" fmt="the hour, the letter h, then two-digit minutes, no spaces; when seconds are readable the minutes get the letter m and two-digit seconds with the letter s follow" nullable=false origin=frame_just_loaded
5h12
